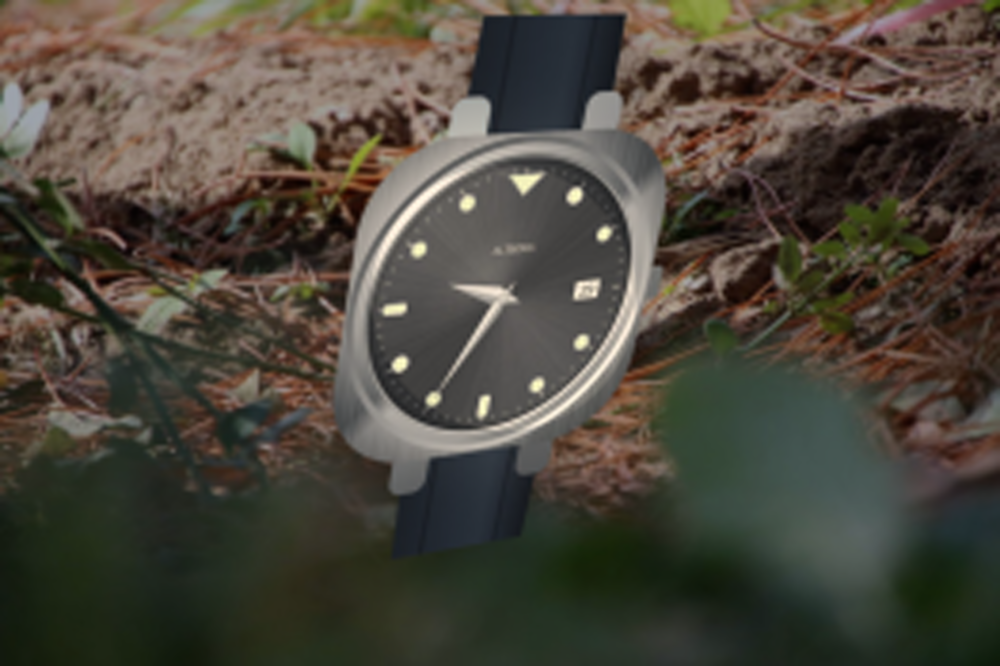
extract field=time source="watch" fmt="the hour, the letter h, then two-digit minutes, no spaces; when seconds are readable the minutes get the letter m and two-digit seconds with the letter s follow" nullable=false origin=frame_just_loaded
9h35
